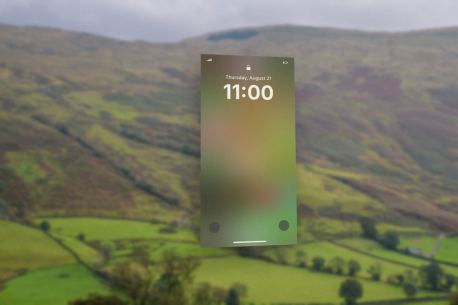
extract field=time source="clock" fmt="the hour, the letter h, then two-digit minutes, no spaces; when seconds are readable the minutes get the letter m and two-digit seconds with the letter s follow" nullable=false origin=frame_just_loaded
11h00
